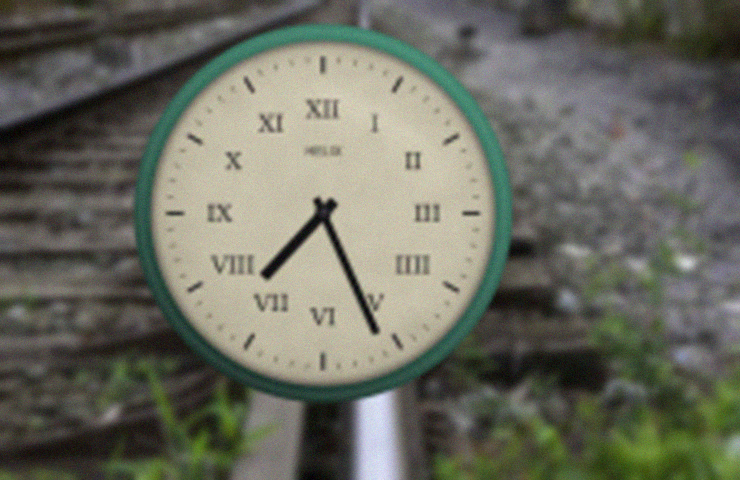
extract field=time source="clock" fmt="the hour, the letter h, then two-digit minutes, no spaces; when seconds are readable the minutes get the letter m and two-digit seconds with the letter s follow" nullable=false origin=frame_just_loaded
7h26
